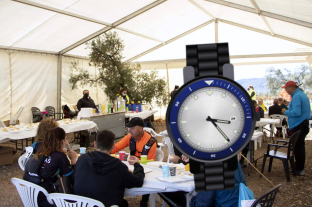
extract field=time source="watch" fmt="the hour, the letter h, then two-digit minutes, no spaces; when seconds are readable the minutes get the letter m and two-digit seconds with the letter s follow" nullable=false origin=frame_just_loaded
3h24
